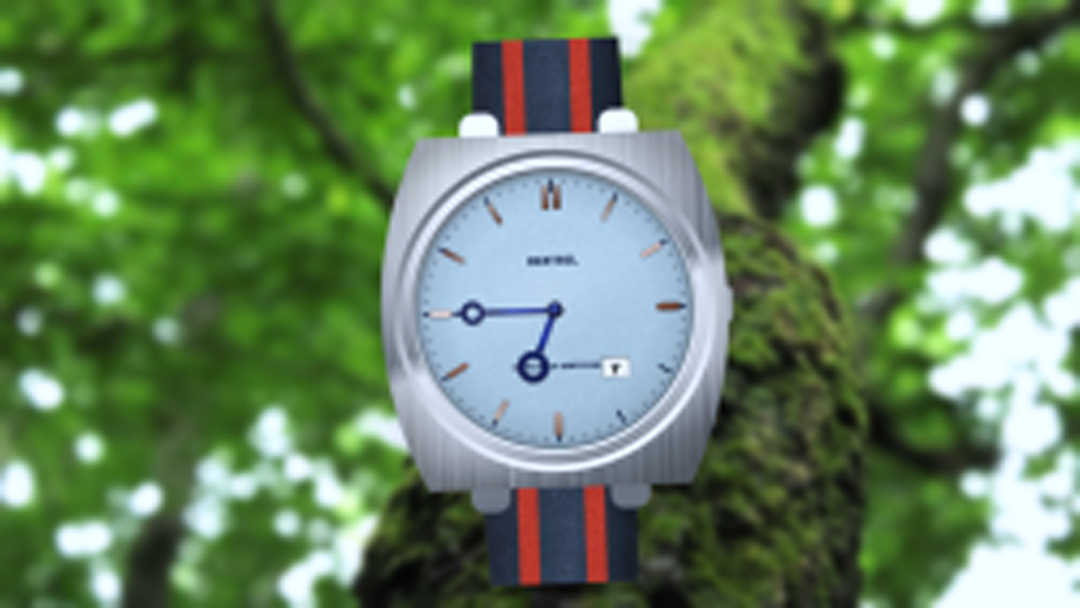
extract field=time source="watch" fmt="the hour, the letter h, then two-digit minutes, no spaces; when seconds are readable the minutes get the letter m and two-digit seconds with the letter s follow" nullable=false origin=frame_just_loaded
6h45
